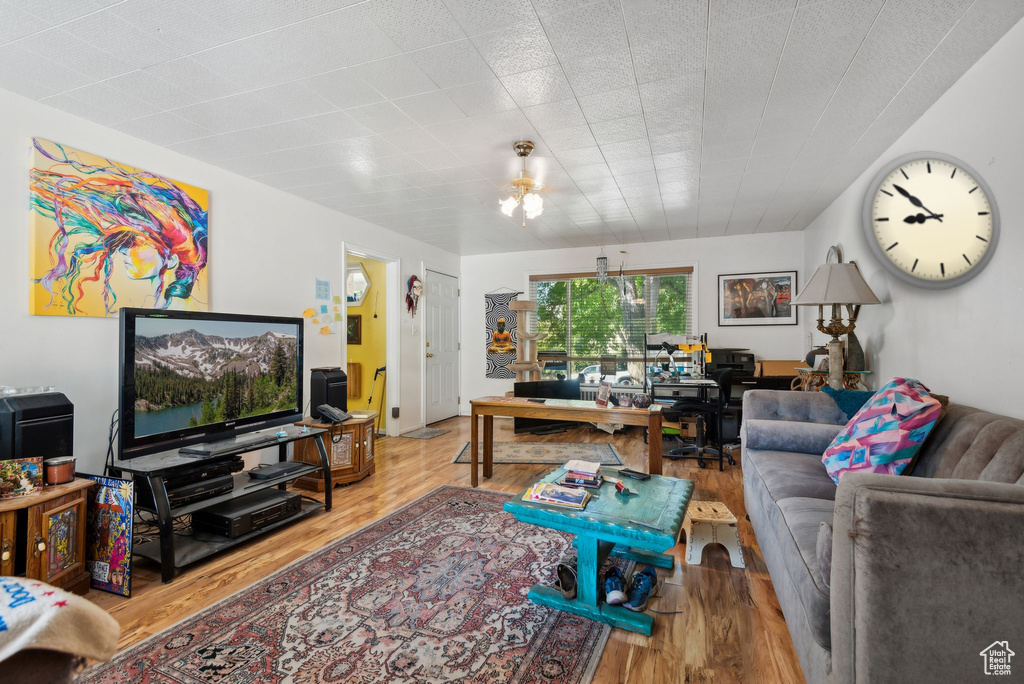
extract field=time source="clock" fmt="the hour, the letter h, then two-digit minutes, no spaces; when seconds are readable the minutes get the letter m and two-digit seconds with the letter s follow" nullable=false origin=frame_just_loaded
8h52
